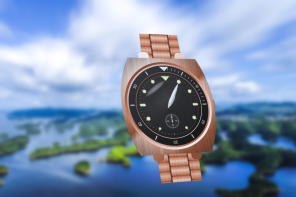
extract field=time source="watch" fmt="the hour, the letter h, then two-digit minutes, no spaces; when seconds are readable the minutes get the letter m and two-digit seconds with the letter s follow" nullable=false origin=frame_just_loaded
1h05
